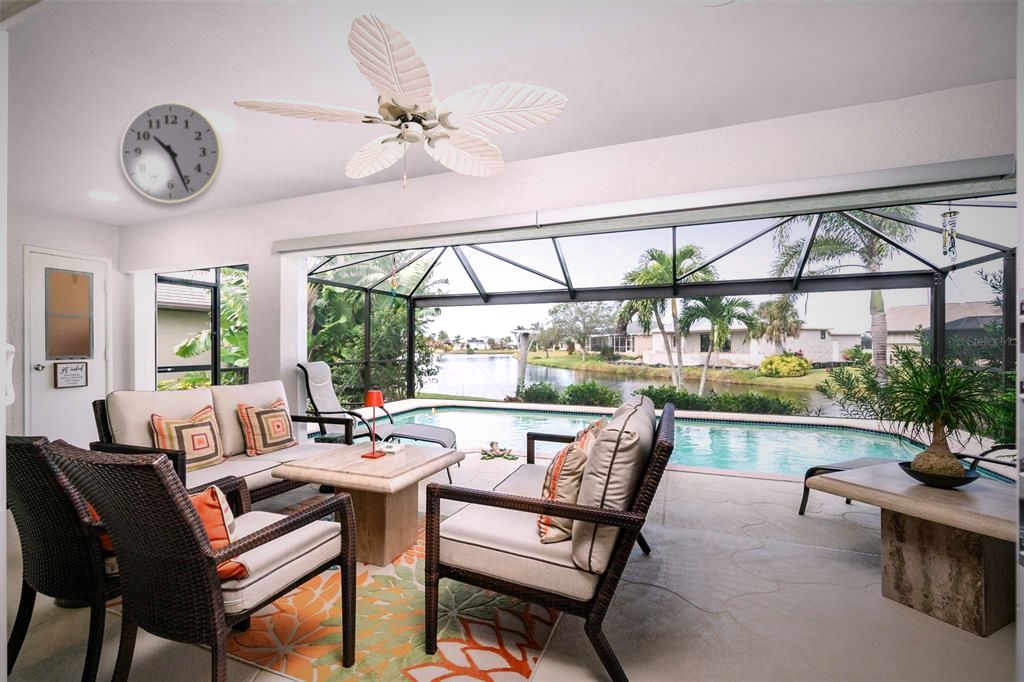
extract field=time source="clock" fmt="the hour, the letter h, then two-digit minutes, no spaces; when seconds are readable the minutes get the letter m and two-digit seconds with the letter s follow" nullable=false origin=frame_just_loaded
10h26
